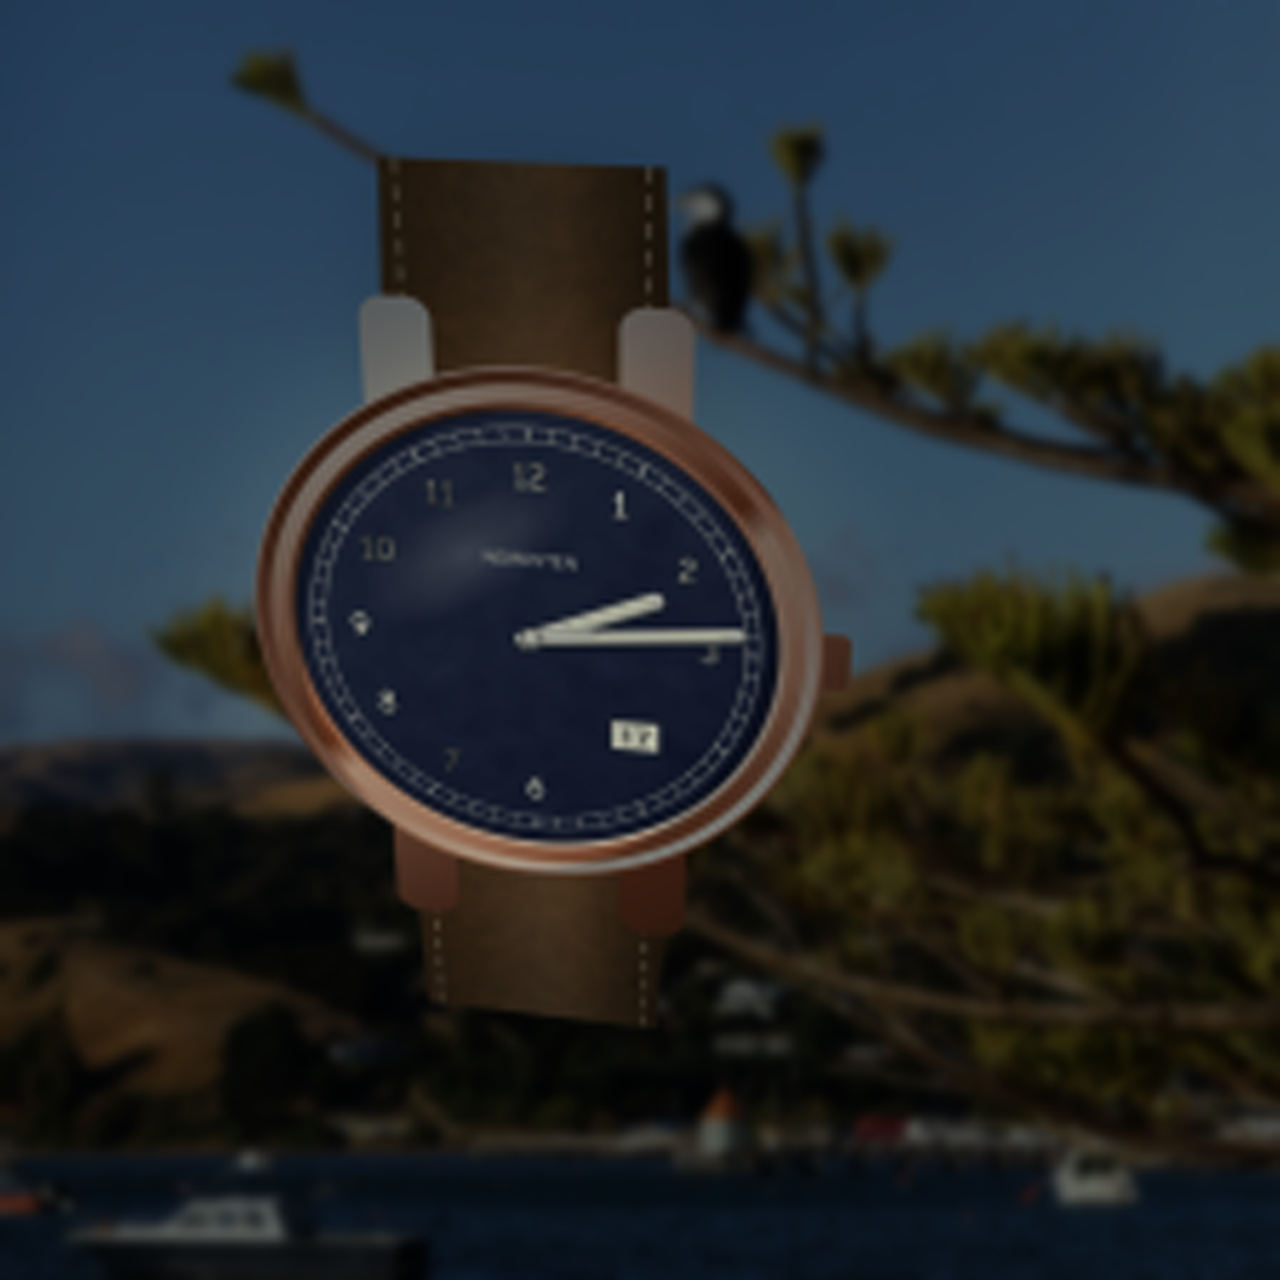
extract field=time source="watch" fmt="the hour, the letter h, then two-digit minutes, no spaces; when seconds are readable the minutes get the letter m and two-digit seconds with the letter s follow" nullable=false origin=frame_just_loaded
2h14
